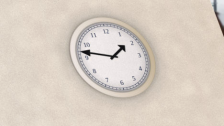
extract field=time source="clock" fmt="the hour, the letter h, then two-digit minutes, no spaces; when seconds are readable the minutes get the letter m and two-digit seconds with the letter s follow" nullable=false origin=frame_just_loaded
1h47
